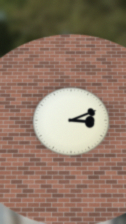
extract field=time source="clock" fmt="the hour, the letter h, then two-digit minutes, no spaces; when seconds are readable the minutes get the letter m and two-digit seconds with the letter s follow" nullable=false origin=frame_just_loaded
3h11
